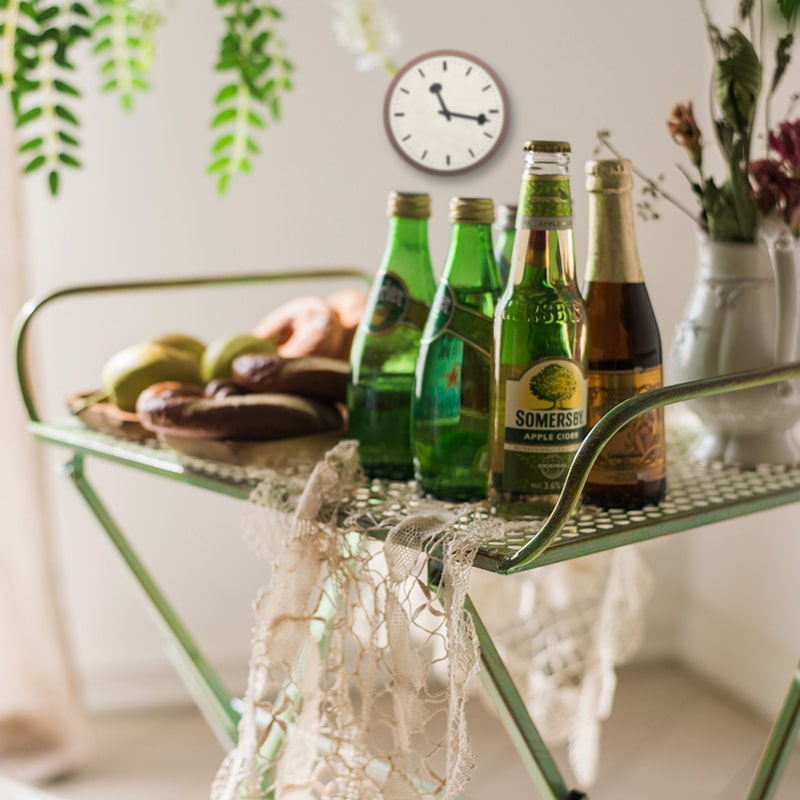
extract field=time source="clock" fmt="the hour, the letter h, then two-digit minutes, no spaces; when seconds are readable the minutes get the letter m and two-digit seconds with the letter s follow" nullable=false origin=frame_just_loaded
11h17
